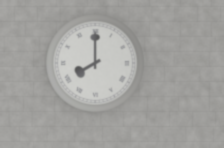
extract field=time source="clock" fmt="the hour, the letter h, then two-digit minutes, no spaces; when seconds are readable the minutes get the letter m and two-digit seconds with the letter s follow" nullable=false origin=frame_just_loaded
8h00
